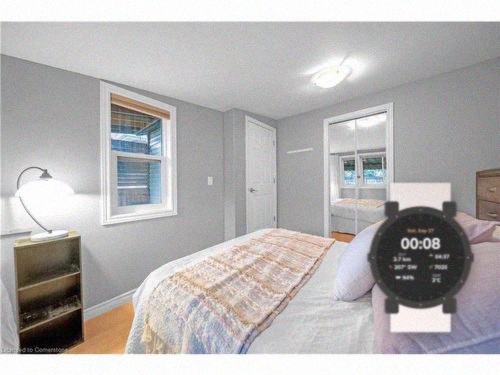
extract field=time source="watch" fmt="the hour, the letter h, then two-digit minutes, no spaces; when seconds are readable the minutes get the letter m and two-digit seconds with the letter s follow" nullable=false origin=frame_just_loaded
0h08
